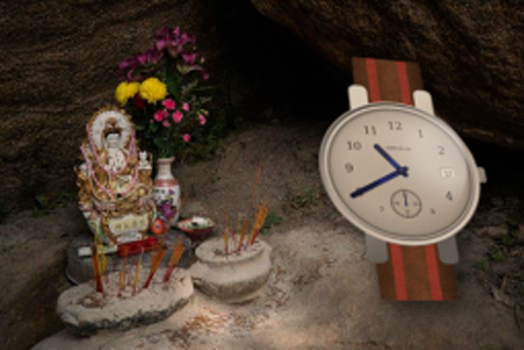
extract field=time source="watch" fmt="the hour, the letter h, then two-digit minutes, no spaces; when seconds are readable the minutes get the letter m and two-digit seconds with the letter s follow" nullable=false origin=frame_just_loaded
10h40
